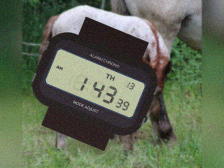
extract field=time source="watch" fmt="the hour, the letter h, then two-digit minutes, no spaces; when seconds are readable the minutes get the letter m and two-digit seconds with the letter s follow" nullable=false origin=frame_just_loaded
1h43m39s
